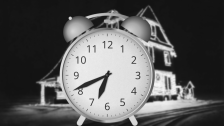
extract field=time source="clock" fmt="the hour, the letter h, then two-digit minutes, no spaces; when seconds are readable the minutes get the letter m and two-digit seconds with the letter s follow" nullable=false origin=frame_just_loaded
6h41
